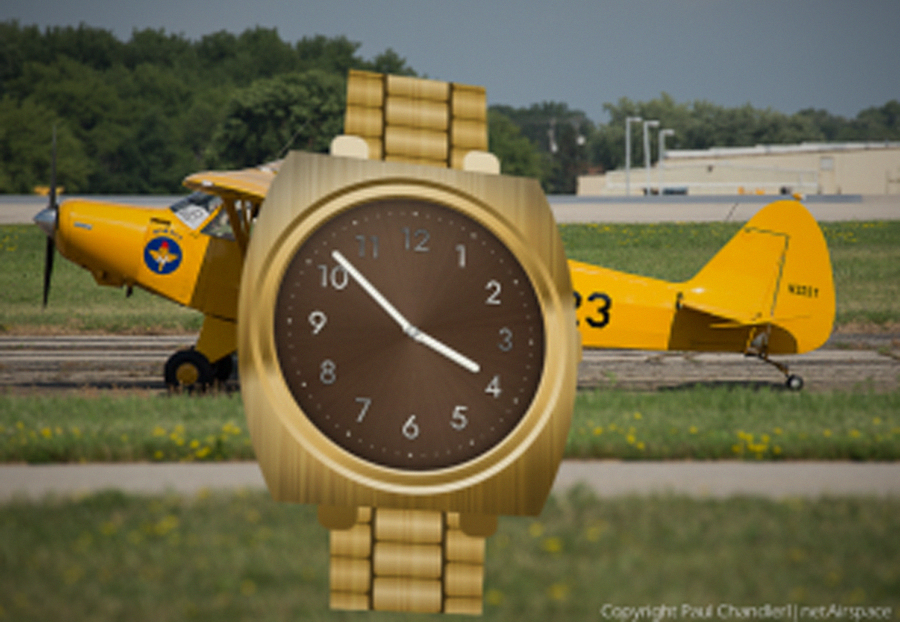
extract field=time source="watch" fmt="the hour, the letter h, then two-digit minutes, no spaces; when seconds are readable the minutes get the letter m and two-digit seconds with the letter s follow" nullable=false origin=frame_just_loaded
3h52
